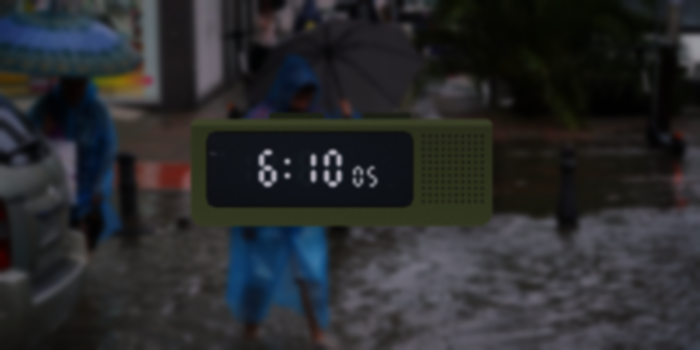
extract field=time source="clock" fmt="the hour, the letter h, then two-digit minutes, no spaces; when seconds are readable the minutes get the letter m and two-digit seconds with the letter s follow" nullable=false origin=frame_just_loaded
6h10m05s
